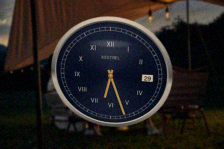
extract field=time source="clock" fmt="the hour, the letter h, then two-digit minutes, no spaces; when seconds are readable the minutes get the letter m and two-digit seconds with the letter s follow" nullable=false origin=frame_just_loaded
6h27
